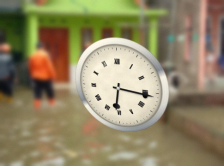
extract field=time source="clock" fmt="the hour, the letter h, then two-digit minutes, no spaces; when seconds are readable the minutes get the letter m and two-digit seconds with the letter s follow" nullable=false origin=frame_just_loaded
6h16
